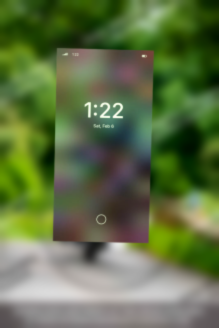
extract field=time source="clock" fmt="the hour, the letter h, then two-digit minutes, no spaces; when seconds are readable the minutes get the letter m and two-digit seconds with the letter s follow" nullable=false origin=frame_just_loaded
1h22
